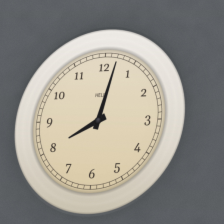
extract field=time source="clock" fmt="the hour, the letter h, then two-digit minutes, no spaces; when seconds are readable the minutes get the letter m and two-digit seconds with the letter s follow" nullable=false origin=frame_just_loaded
8h02
